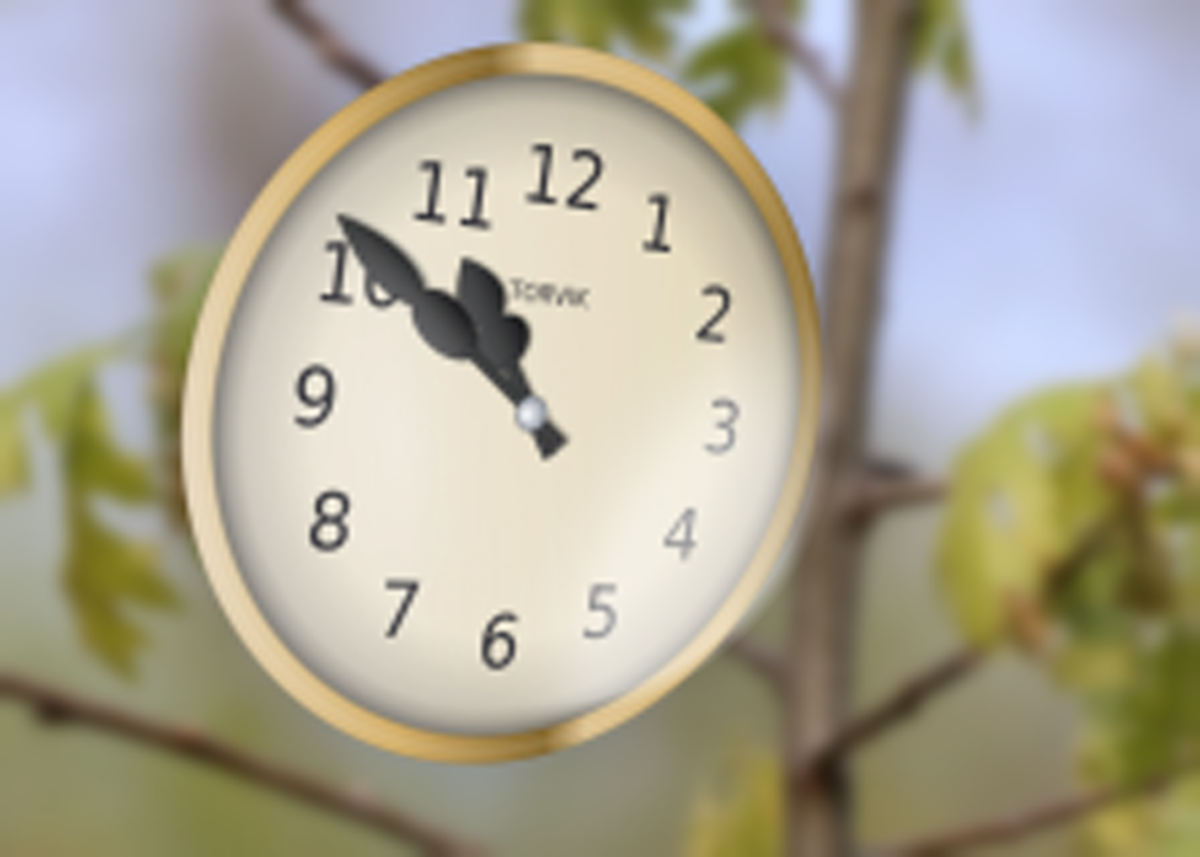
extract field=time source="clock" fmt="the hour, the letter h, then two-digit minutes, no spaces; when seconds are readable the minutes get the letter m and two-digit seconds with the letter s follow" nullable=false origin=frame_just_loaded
10h51
